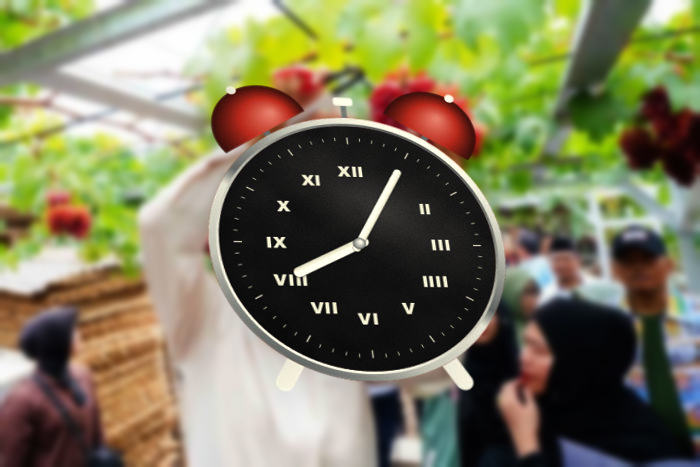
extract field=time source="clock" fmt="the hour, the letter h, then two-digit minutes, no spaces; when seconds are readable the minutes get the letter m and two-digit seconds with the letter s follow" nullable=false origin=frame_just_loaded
8h05
